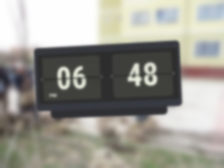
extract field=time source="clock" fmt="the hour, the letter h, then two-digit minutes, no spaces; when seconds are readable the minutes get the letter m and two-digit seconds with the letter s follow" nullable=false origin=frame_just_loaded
6h48
